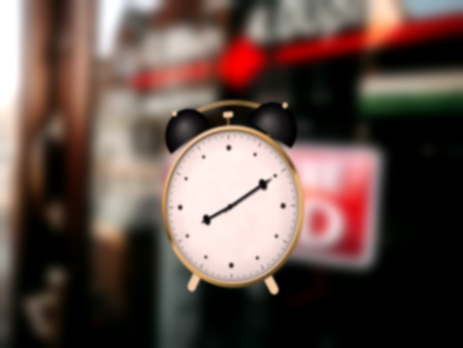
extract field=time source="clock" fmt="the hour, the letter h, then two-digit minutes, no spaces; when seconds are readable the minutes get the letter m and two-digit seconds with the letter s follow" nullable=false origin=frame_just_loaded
8h10
